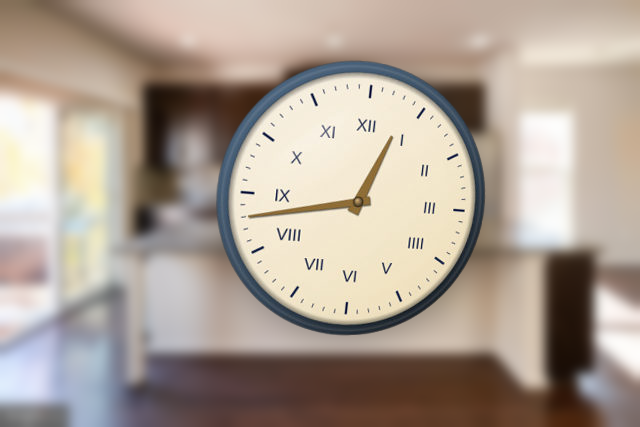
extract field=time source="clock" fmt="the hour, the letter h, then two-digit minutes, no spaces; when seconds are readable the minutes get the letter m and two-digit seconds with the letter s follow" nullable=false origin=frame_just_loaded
12h43
